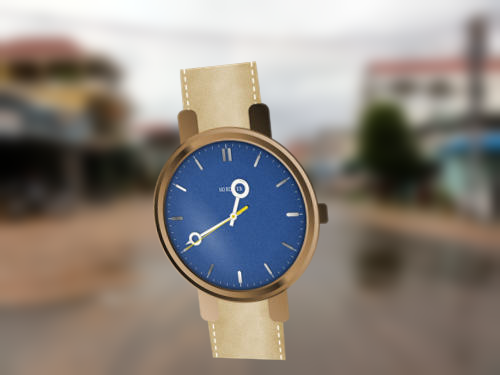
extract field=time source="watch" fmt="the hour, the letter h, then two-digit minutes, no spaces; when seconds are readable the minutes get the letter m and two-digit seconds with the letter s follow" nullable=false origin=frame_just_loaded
12h40m40s
